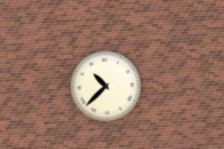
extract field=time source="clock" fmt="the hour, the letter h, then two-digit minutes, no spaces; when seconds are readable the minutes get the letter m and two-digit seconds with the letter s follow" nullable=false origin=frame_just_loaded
10h38
